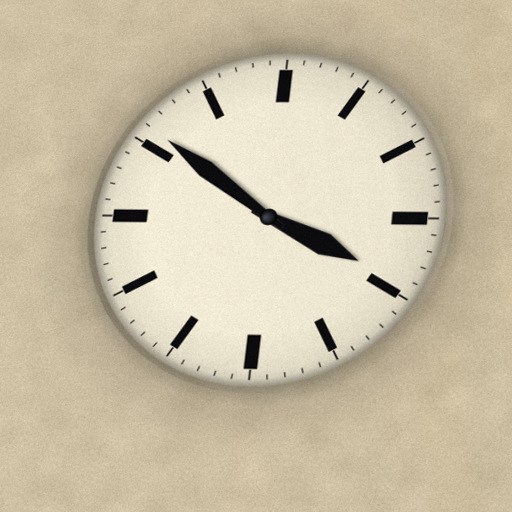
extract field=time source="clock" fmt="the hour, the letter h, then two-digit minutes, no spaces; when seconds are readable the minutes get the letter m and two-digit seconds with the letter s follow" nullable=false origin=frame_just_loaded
3h51
